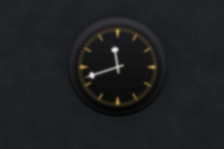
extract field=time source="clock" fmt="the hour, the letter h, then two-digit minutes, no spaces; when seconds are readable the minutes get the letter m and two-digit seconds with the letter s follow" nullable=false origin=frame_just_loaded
11h42
